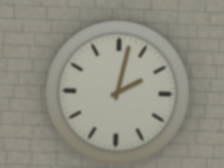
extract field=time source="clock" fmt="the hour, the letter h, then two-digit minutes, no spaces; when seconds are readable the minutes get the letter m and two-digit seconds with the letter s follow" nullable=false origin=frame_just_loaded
2h02
